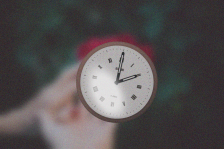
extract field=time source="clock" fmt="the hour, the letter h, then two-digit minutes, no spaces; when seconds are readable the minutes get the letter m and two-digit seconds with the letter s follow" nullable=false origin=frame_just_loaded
2h00
